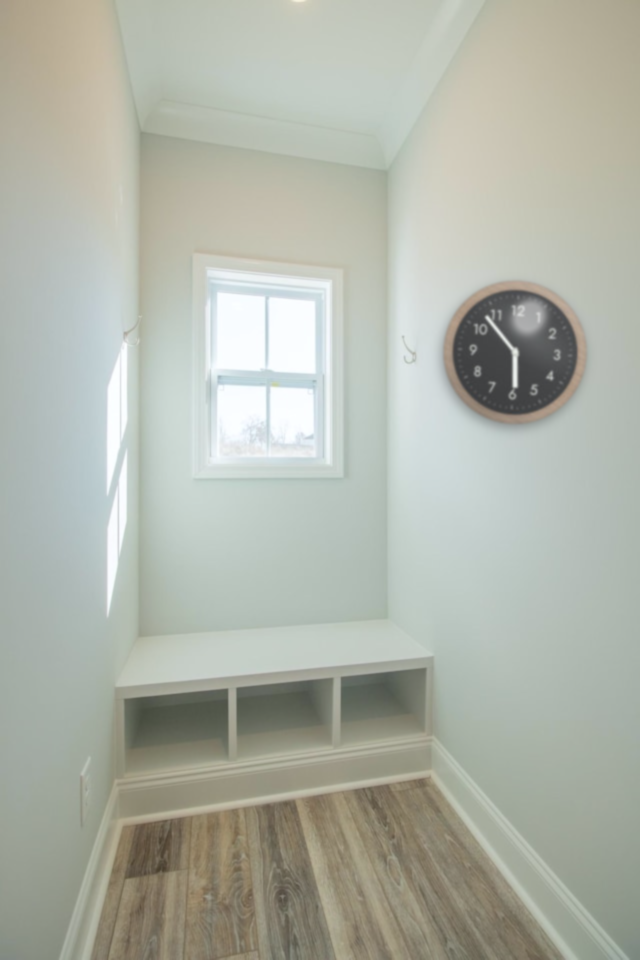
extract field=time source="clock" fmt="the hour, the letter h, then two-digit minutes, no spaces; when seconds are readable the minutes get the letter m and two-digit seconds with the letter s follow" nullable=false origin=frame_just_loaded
5h53
